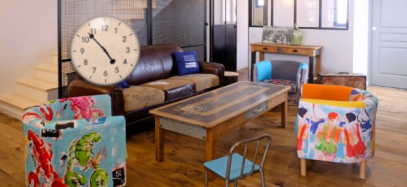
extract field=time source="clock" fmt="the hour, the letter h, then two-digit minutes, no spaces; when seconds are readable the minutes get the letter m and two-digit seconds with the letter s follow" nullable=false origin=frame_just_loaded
4h53
